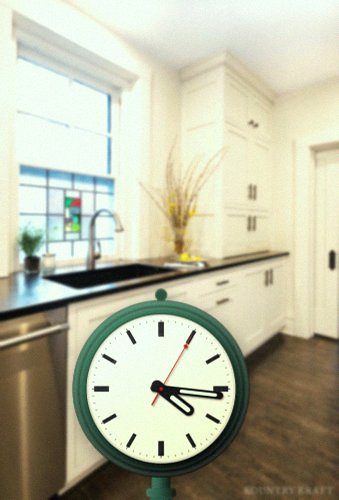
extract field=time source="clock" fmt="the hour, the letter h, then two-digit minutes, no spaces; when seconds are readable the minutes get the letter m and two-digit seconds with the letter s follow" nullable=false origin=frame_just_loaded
4h16m05s
